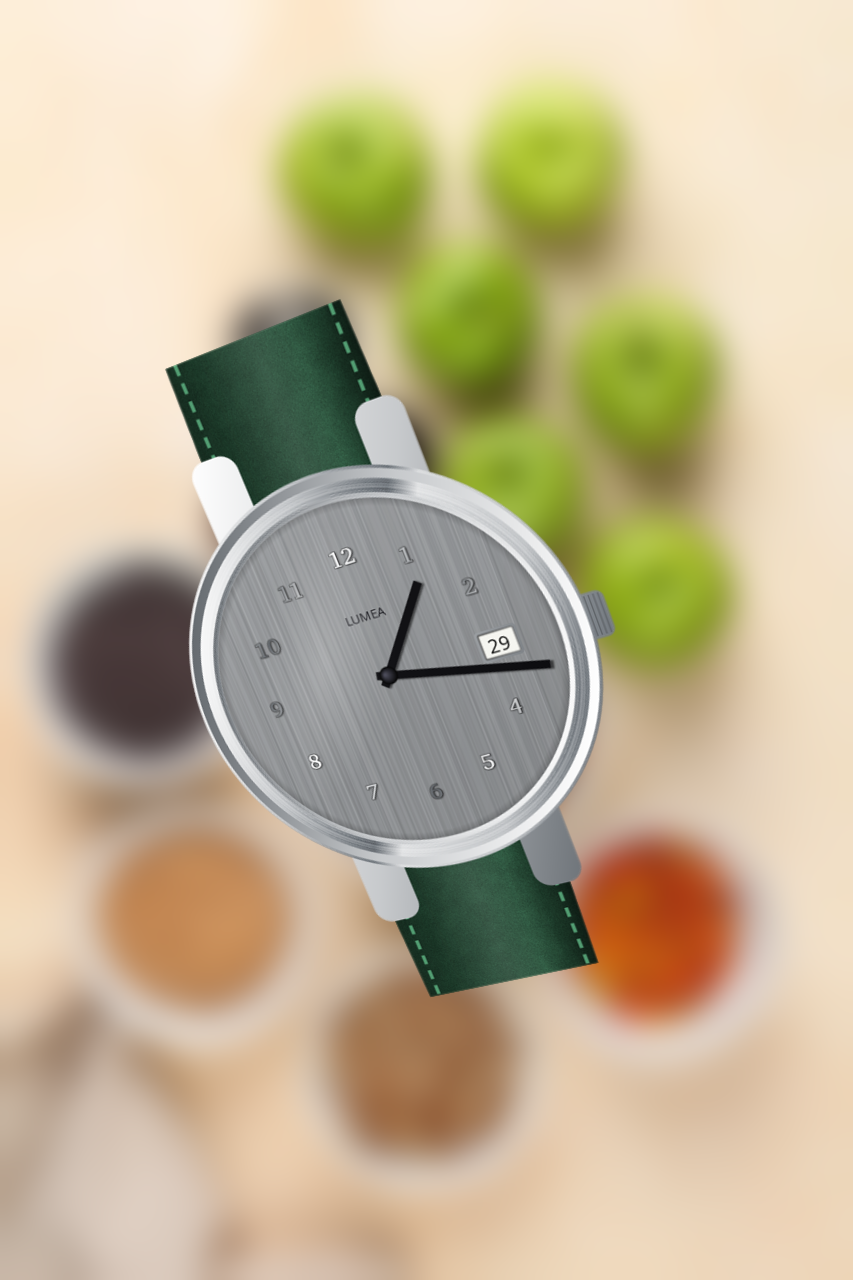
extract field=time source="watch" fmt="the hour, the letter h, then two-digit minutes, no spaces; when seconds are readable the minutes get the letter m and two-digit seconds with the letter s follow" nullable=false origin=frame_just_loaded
1h17
